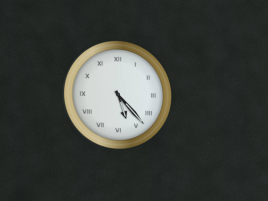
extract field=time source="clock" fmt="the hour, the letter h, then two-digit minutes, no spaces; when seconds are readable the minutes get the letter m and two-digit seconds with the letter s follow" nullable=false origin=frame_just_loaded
5h23
